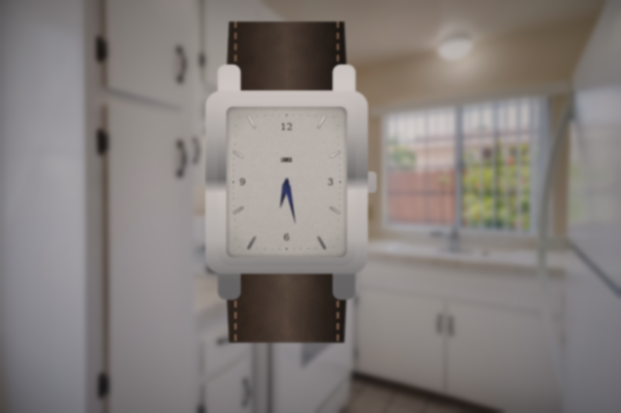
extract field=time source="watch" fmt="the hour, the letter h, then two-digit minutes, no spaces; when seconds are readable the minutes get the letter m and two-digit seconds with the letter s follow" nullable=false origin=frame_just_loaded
6h28
